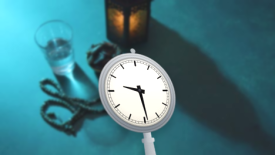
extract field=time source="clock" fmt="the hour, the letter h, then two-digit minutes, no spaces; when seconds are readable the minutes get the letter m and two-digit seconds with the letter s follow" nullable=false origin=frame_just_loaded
9h29
